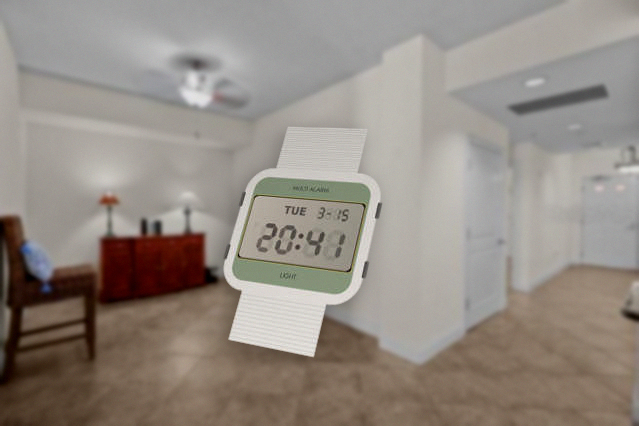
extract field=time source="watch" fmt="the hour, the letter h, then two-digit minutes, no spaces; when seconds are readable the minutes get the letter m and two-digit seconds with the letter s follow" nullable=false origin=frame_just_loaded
20h41
